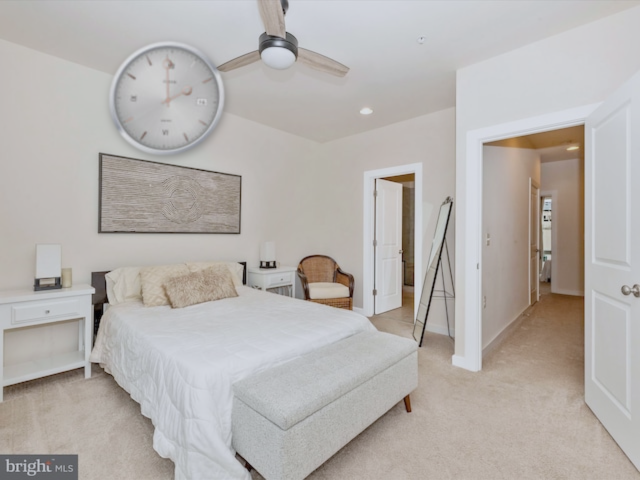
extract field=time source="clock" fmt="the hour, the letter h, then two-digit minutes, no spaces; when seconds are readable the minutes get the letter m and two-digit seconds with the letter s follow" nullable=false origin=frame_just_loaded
1h59
